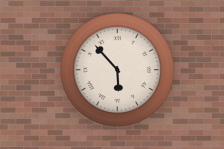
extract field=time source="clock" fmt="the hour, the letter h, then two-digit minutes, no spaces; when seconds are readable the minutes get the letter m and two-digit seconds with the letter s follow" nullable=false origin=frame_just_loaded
5h53
